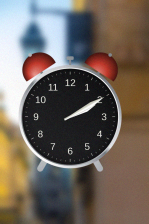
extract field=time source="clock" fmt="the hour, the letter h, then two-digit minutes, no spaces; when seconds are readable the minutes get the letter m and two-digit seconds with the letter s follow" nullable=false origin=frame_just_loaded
2h10
